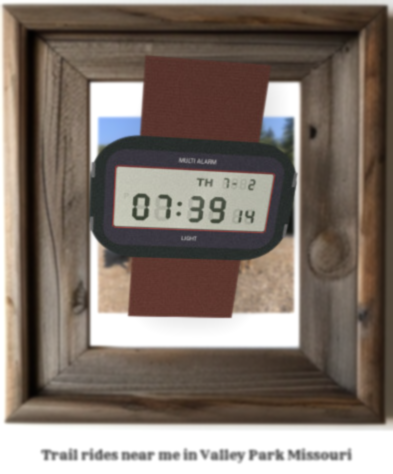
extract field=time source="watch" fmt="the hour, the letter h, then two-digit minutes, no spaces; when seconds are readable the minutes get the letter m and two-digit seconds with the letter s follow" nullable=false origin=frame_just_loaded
7h39m14s
